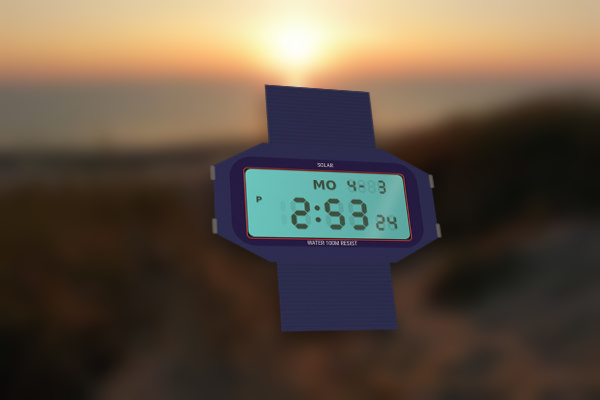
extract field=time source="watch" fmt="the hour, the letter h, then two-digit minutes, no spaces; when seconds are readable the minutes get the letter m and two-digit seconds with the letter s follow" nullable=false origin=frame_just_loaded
2h53m24s
